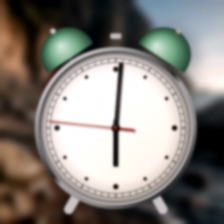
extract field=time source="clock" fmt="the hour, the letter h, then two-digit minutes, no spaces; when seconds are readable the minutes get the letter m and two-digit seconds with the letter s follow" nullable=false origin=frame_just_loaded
6h00m46s
